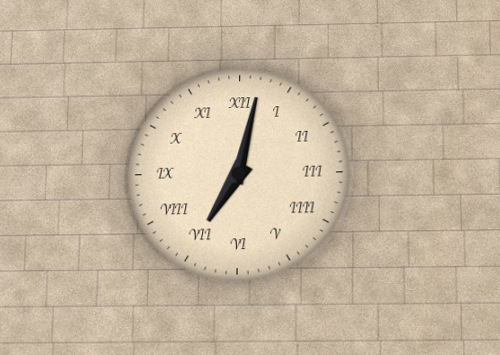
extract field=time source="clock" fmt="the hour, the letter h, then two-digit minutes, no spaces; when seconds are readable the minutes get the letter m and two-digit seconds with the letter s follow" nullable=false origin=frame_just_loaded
7h02
